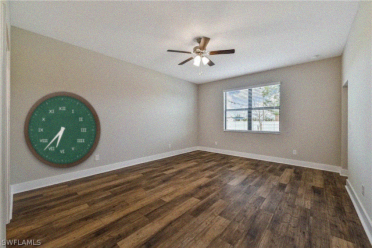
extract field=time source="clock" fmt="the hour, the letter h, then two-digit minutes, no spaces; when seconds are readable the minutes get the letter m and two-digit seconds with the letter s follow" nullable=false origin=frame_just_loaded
6h37
